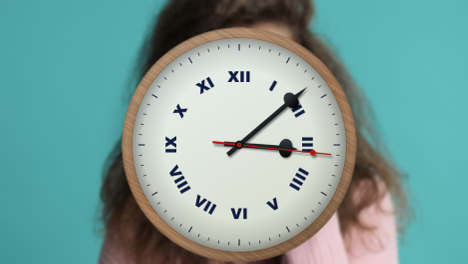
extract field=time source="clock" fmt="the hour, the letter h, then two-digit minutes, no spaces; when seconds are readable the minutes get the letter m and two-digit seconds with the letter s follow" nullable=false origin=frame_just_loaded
3h08m16s
